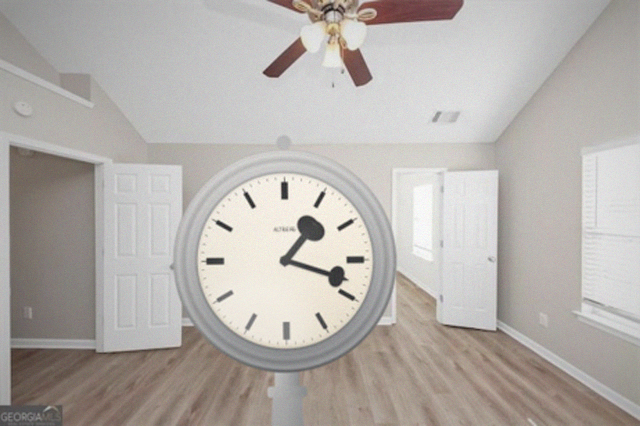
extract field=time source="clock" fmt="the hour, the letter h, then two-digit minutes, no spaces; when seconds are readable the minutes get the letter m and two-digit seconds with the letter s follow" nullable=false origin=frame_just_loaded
1h18
